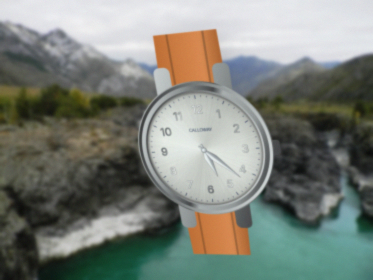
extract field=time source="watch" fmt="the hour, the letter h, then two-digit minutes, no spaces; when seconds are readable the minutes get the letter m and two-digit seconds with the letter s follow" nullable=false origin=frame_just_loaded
5h22
